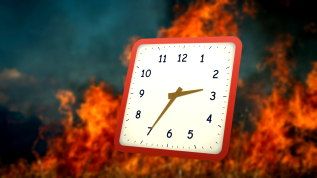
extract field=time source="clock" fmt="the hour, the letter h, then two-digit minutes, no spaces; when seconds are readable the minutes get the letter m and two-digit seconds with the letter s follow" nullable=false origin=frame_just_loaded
2h35
